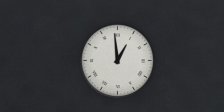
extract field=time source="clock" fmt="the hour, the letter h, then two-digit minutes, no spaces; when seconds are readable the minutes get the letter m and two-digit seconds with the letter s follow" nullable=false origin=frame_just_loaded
12h59
